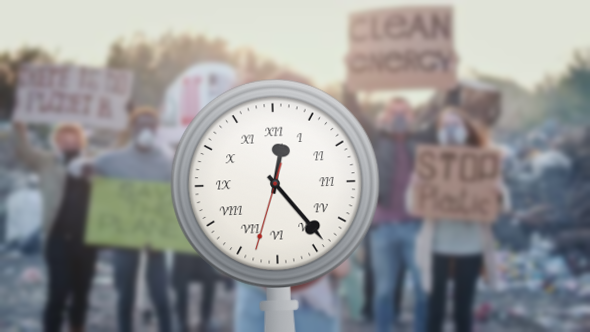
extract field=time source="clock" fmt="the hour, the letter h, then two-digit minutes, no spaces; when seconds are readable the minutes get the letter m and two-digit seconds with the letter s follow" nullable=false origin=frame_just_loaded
12h23m33s
